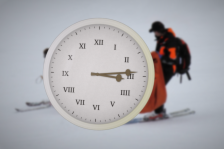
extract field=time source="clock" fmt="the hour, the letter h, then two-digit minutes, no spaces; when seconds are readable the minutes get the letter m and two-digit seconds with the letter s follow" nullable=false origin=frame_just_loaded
3h14
